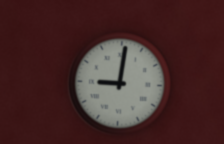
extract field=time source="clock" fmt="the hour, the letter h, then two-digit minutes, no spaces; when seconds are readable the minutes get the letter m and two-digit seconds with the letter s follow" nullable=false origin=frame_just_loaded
9h01
